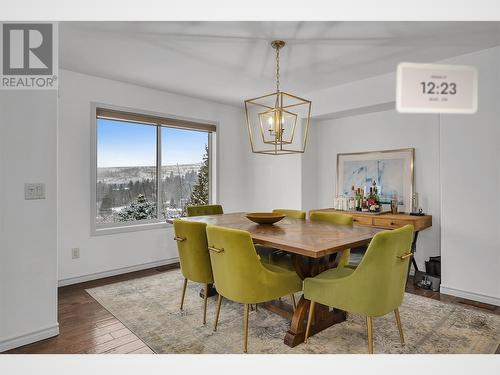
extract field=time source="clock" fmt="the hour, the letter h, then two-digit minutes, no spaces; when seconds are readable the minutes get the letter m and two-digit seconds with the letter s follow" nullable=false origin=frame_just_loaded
12h23
